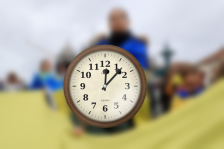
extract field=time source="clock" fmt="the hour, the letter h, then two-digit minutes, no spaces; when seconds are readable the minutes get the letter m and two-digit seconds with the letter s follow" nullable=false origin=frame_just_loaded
12h07
